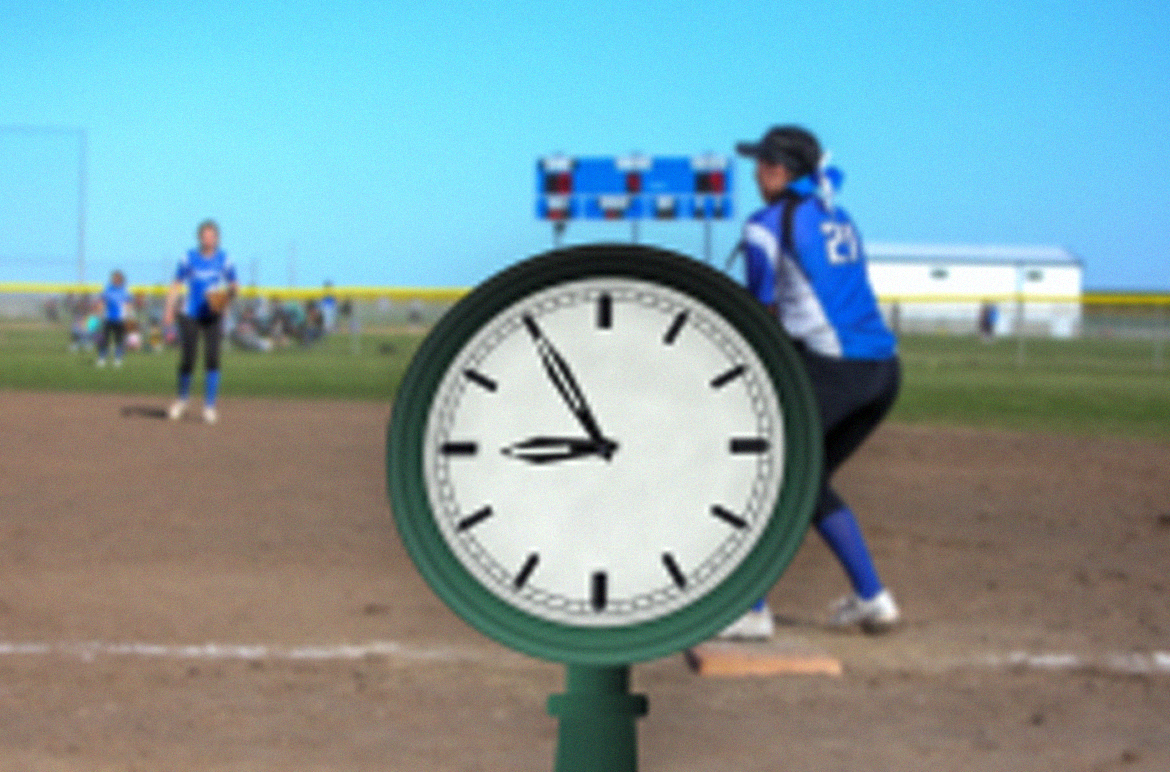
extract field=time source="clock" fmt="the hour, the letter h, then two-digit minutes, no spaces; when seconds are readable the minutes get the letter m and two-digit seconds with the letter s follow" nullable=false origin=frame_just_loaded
8h55
